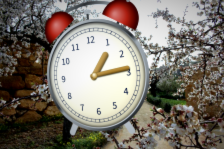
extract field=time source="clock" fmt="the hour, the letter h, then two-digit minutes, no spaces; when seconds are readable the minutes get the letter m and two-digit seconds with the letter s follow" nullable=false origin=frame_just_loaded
1h14
